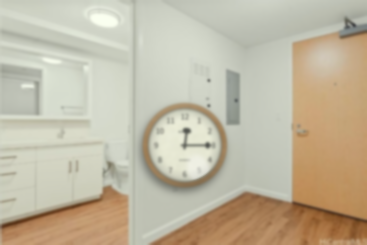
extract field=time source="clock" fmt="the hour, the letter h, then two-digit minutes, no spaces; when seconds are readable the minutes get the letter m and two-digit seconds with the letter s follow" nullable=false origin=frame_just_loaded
12h15
